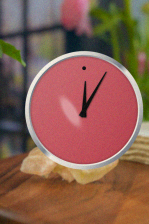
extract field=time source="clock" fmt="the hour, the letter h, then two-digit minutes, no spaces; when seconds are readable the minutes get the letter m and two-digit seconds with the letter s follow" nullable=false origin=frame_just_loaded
12h05
